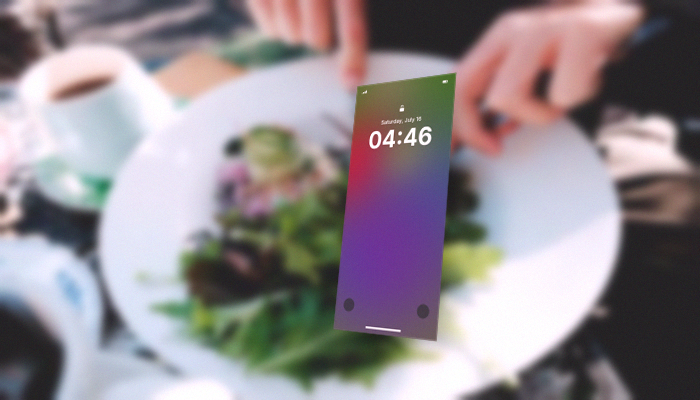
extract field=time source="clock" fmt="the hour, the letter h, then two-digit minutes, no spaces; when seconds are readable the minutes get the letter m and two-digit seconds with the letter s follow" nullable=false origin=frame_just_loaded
4h46
